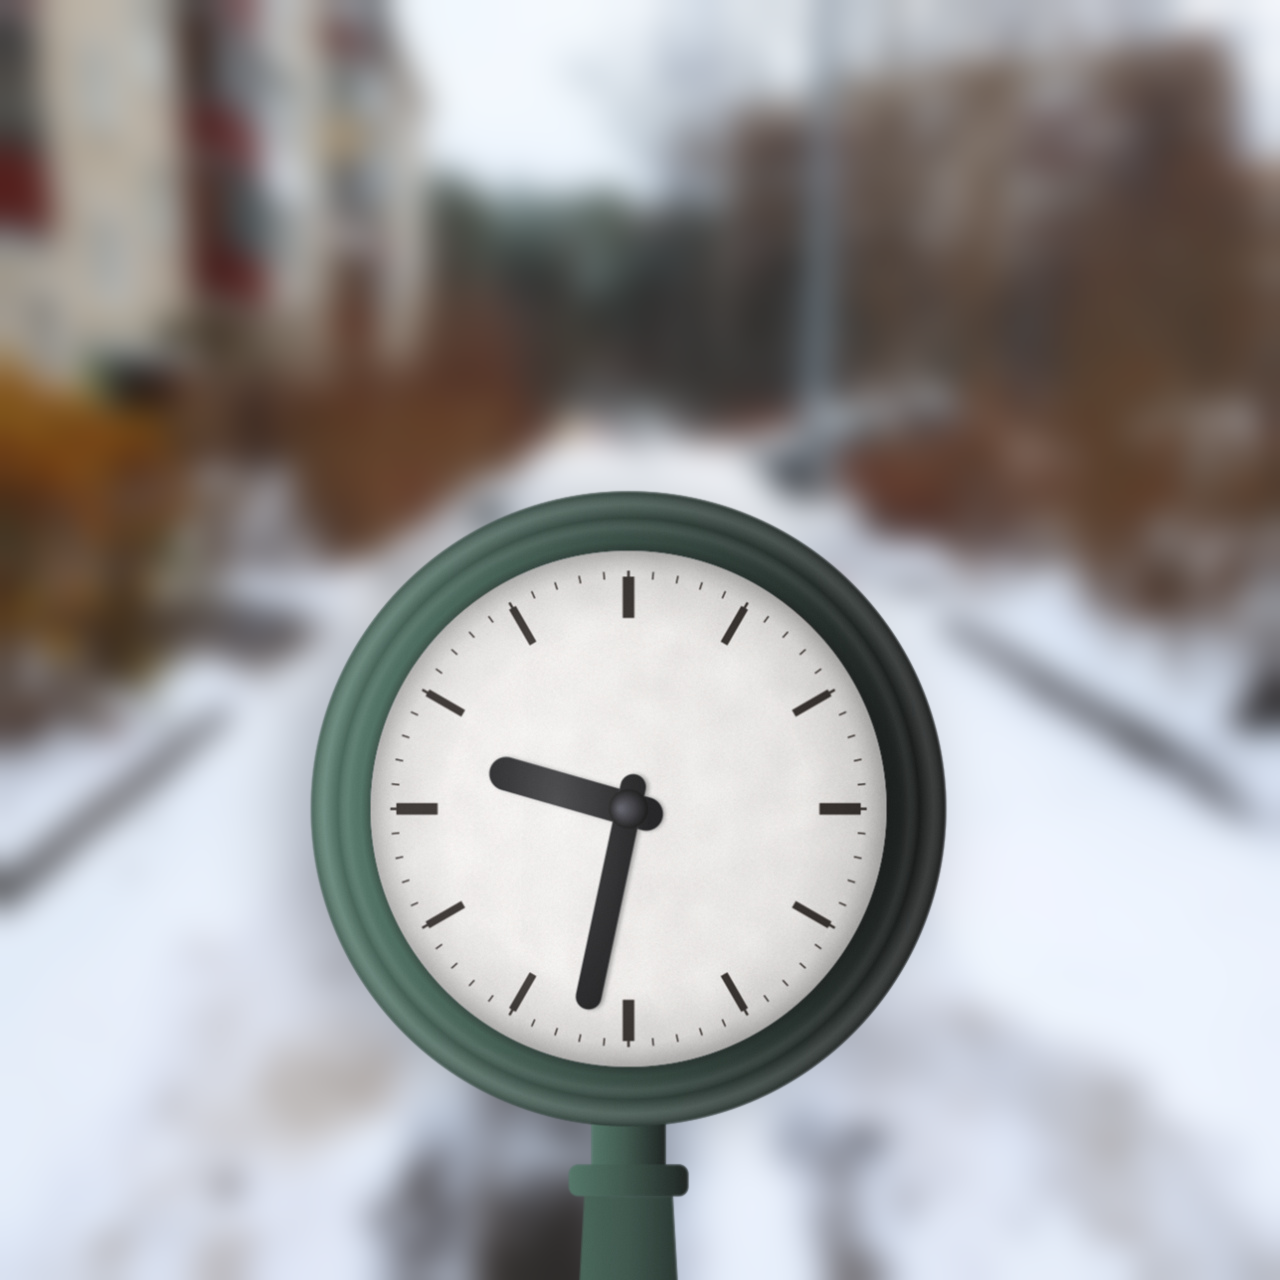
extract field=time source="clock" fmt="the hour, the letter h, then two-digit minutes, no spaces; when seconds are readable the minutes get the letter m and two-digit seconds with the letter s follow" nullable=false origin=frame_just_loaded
9h32
